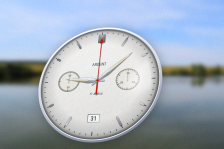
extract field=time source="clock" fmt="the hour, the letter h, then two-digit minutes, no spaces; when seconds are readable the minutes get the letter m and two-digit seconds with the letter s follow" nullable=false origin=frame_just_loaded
9h08
